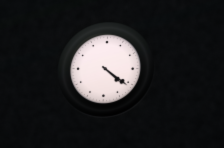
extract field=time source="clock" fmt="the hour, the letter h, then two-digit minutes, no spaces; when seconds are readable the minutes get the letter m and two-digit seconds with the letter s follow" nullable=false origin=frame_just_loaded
4h21
